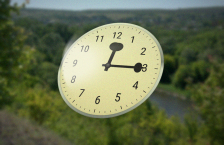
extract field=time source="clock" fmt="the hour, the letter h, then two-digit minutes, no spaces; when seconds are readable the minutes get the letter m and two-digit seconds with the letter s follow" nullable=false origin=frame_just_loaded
12h15
